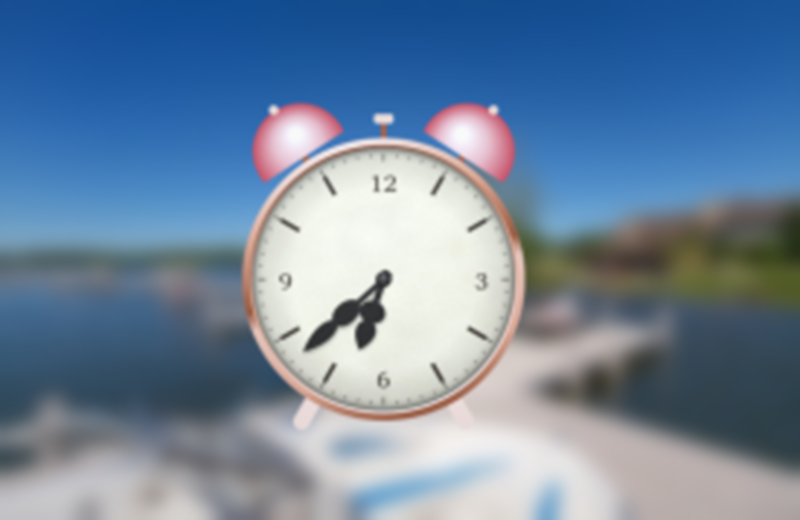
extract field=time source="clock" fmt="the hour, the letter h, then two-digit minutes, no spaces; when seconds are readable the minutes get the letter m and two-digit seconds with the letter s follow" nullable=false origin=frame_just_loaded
6h38
